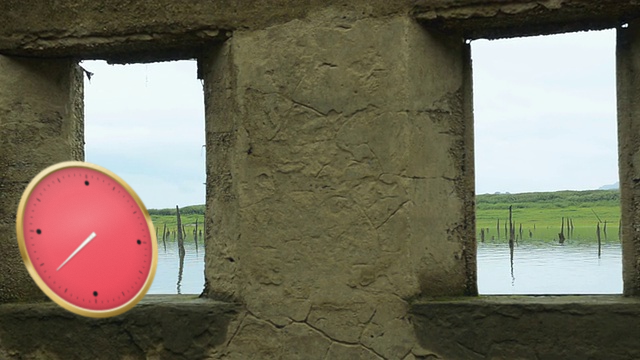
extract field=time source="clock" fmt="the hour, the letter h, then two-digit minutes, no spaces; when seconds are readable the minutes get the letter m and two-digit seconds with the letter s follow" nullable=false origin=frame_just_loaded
7h38
